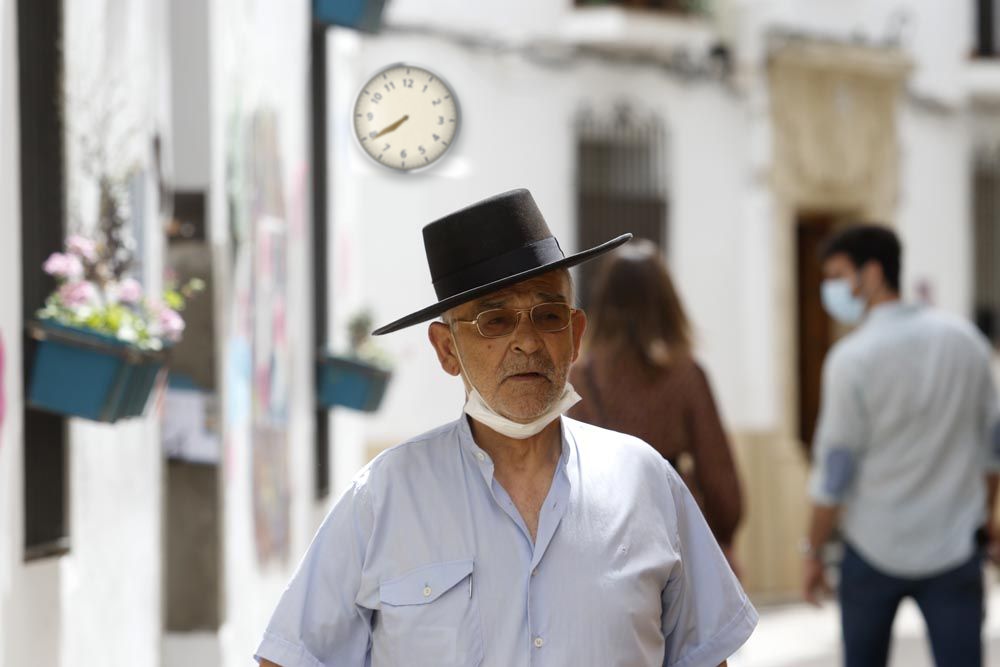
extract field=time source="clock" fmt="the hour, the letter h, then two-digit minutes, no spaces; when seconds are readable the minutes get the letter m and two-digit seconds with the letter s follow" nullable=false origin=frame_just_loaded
7h39
